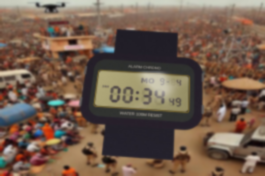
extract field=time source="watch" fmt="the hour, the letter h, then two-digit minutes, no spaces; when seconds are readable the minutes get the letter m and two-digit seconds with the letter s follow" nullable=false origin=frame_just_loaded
0h34
